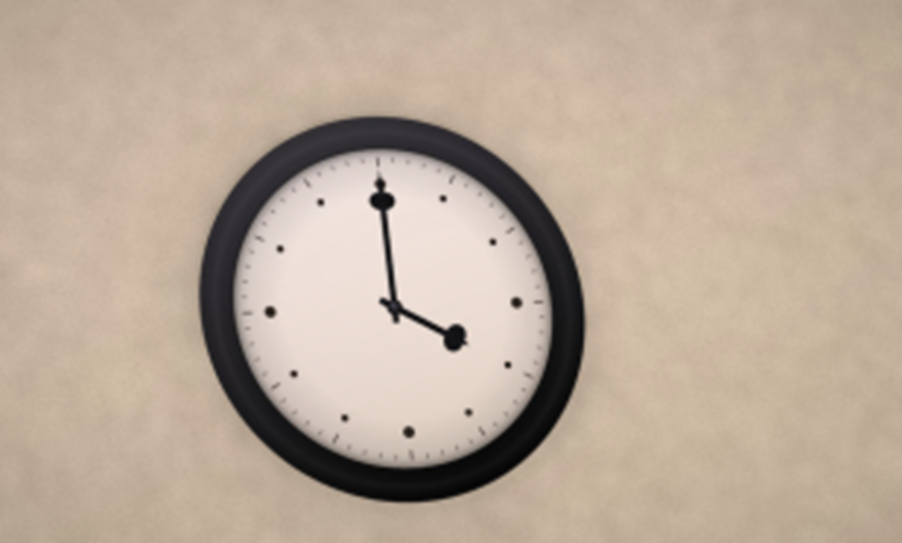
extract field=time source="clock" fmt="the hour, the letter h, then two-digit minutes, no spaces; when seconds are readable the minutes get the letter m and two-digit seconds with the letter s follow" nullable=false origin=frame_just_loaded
4h00
